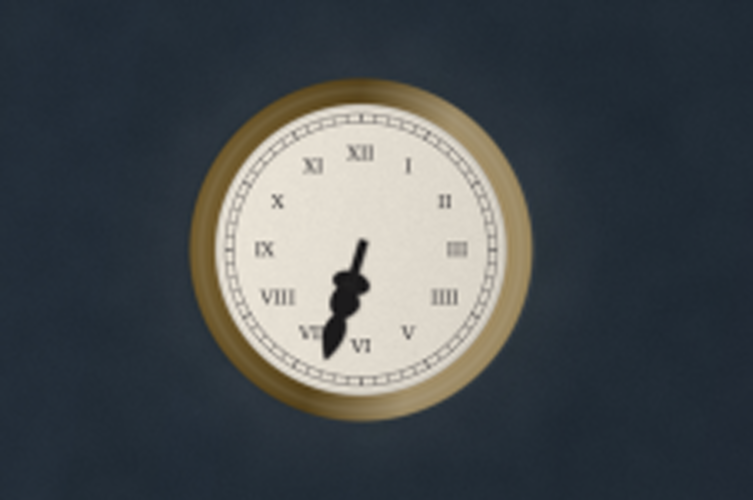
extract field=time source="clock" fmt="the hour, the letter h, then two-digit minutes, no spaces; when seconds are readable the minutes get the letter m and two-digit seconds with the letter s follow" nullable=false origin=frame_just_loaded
6h33
